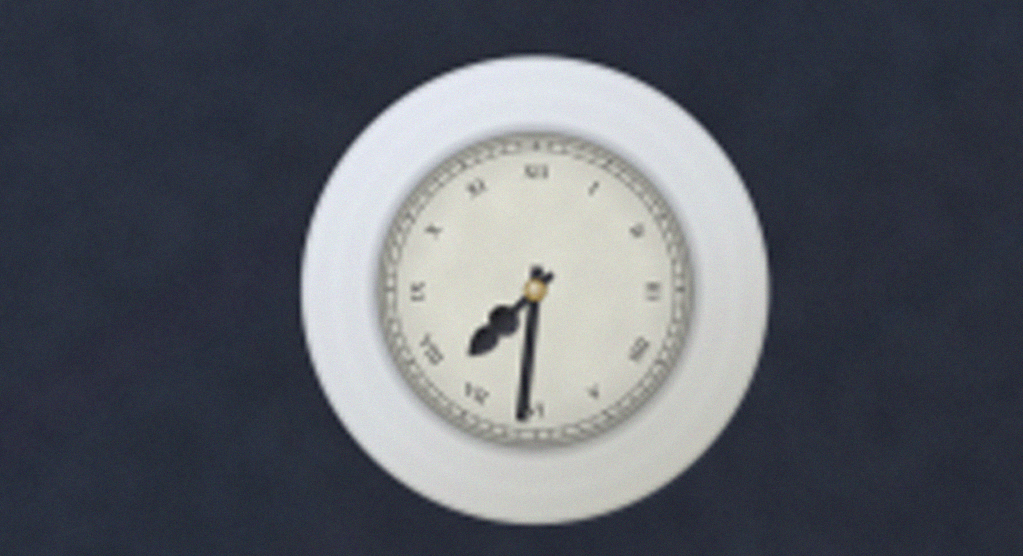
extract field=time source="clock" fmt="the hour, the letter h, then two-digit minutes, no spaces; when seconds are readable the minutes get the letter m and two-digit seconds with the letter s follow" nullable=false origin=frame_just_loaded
7h31
